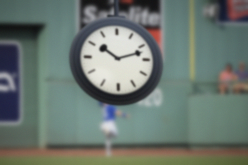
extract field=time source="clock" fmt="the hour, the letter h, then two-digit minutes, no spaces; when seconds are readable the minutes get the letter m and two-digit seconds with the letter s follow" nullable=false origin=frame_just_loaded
10h12
